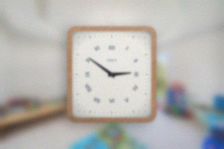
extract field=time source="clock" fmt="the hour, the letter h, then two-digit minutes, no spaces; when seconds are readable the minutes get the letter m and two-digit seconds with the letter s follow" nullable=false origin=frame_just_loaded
2h51
